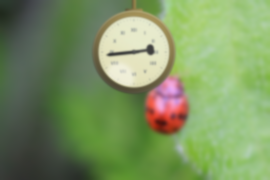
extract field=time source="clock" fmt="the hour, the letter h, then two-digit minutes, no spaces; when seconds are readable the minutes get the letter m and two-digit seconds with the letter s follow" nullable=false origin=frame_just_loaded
2h44
